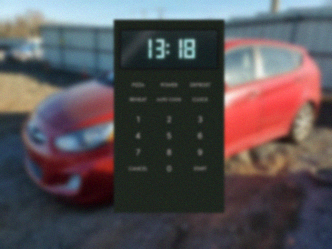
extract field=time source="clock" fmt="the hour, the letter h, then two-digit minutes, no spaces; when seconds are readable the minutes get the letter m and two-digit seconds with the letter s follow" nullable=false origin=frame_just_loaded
13h18
